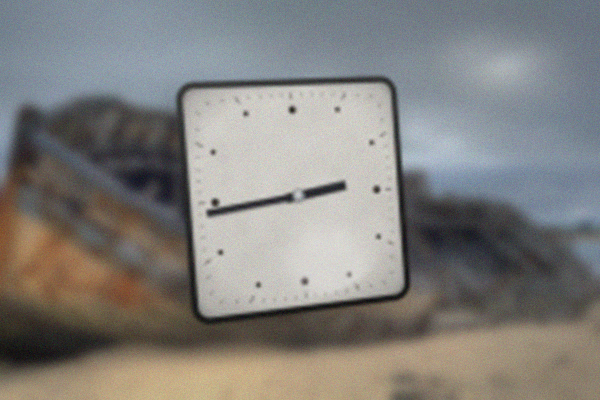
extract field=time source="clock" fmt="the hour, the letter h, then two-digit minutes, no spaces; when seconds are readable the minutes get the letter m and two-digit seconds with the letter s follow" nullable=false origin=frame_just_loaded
2h44
